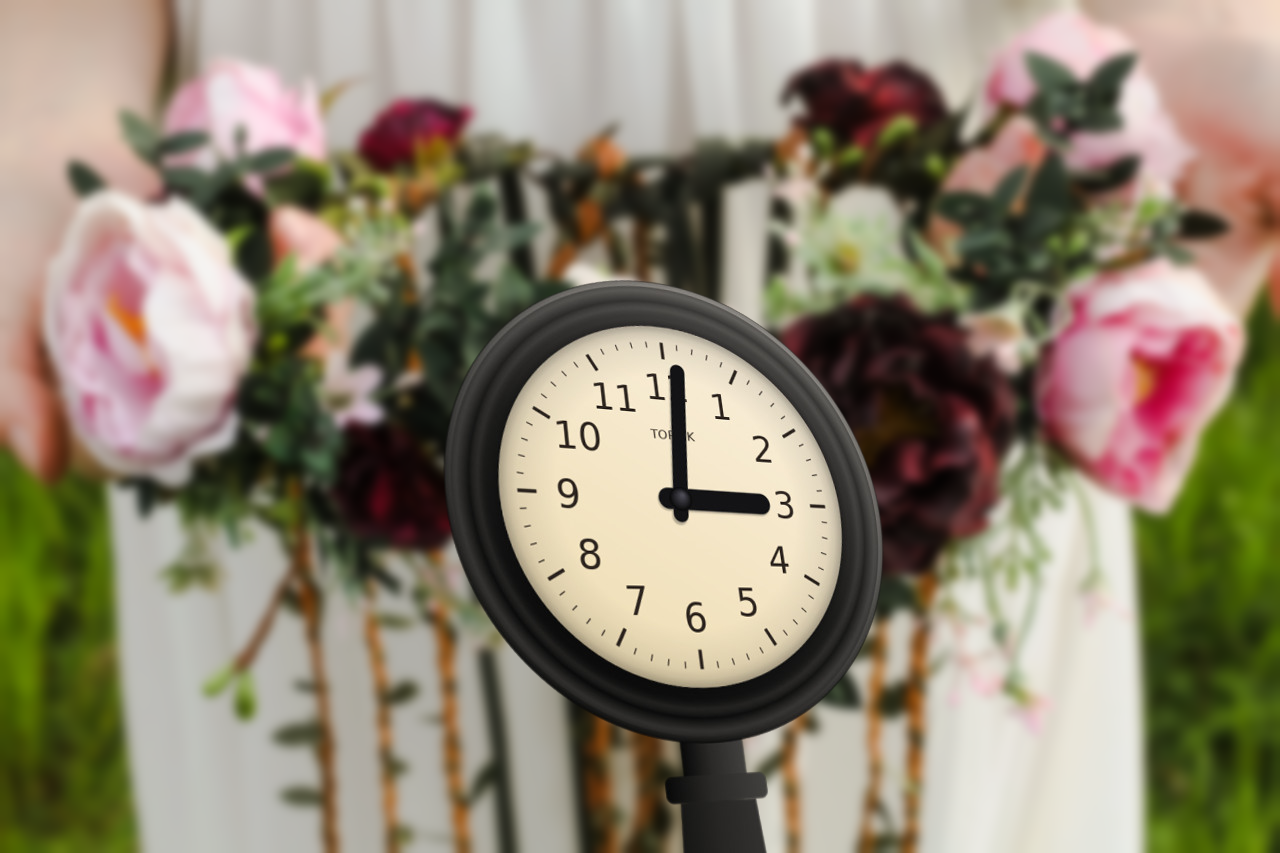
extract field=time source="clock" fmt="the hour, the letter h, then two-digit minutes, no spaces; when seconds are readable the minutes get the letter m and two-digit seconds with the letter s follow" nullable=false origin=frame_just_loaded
3h01
